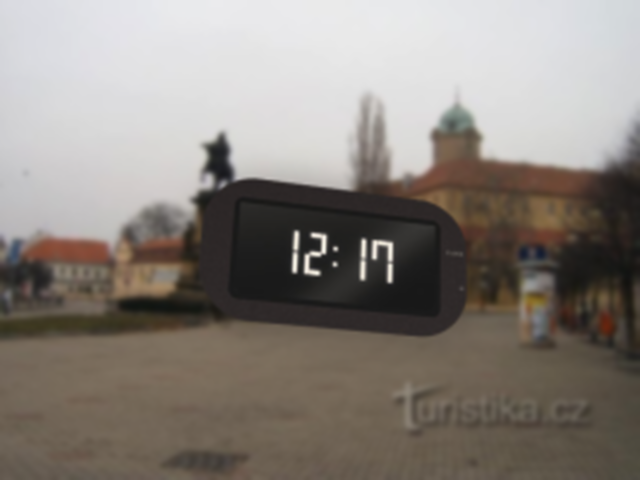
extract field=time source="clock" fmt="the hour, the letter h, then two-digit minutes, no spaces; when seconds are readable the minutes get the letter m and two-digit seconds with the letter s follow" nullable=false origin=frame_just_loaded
12h17
